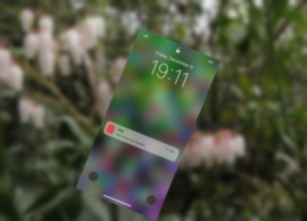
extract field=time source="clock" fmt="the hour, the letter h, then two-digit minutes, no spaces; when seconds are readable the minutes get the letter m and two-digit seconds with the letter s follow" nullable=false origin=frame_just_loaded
19h11
